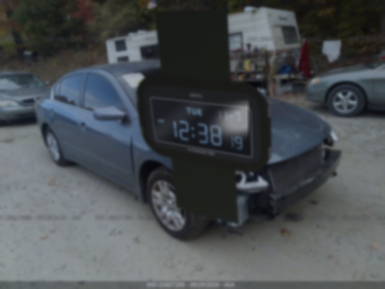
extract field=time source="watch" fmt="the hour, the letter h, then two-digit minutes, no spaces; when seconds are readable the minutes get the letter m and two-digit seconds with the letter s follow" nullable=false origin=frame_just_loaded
12h38
